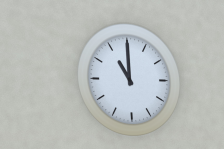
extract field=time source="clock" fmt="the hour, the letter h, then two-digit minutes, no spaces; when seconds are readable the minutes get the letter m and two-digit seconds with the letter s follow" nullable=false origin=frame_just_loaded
11h00
